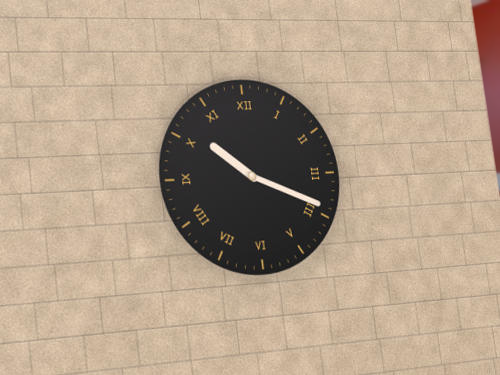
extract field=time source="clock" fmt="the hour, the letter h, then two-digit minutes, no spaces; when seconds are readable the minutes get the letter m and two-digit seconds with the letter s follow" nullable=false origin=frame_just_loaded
10h19
